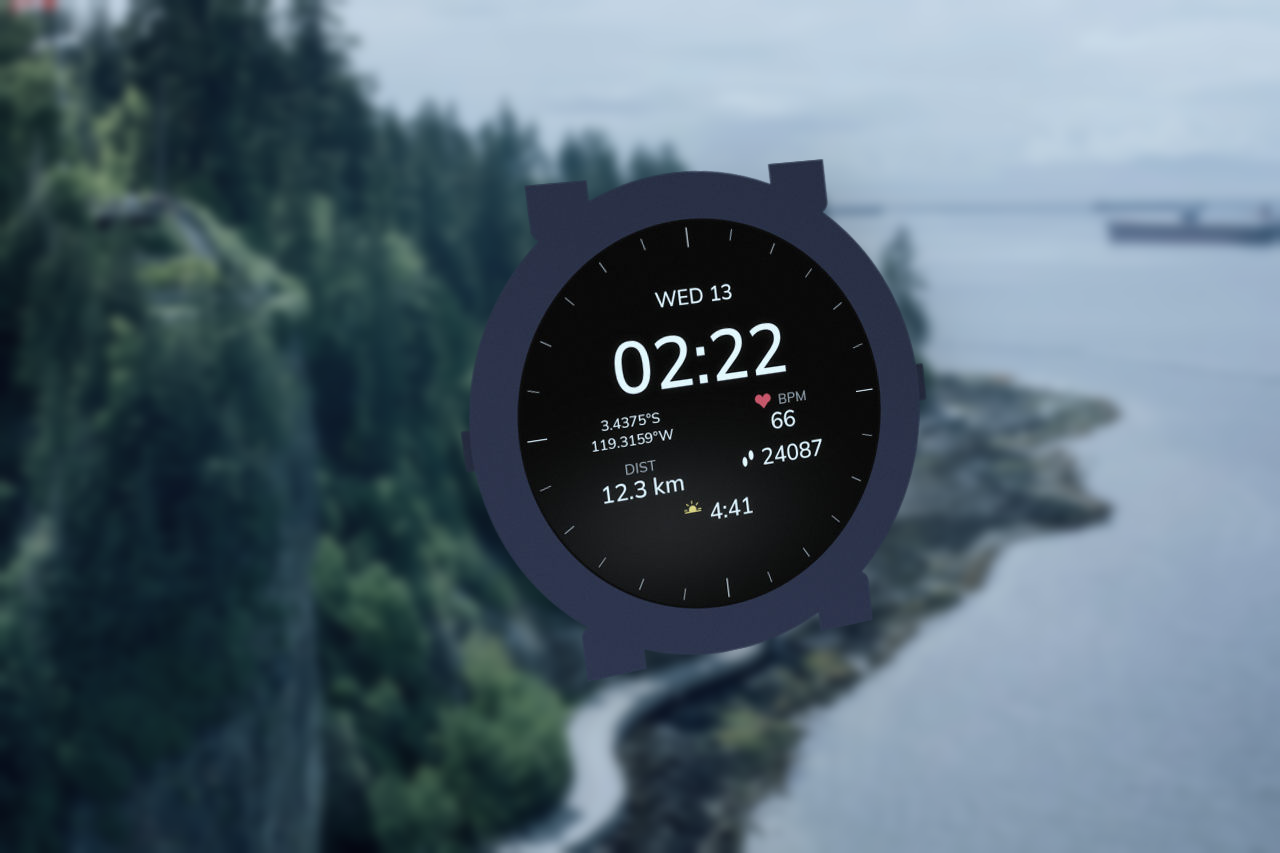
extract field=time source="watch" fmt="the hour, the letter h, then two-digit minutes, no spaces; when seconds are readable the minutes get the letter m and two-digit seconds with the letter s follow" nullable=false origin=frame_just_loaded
2h22
